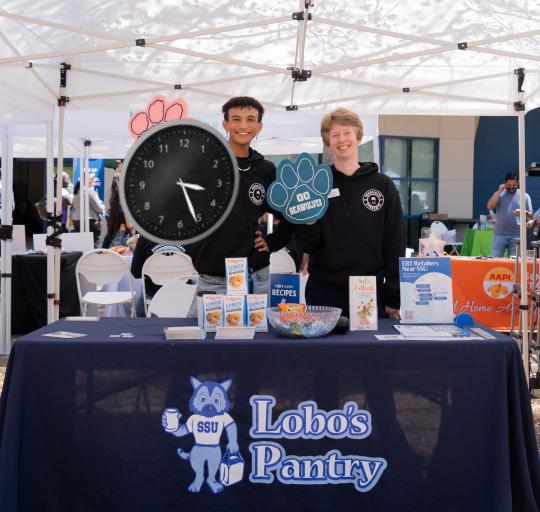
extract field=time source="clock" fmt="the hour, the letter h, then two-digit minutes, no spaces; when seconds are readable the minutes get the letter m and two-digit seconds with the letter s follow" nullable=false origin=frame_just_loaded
3h26
